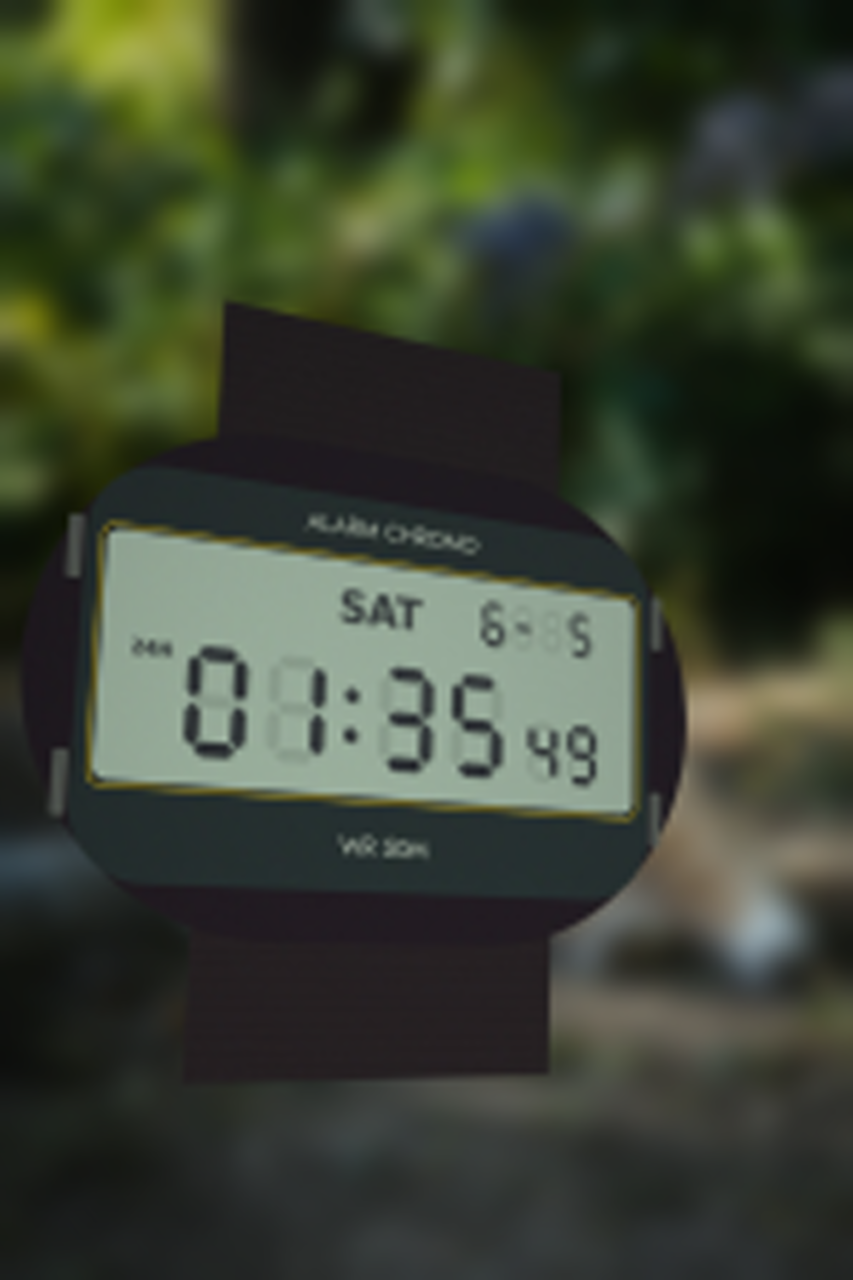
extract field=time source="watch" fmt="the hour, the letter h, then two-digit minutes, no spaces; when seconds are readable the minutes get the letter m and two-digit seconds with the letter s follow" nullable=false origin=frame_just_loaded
1h35m49s
